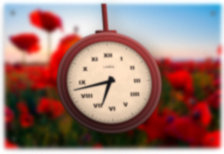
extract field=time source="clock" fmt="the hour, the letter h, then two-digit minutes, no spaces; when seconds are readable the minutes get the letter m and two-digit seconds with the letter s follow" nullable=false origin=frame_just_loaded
6h43
